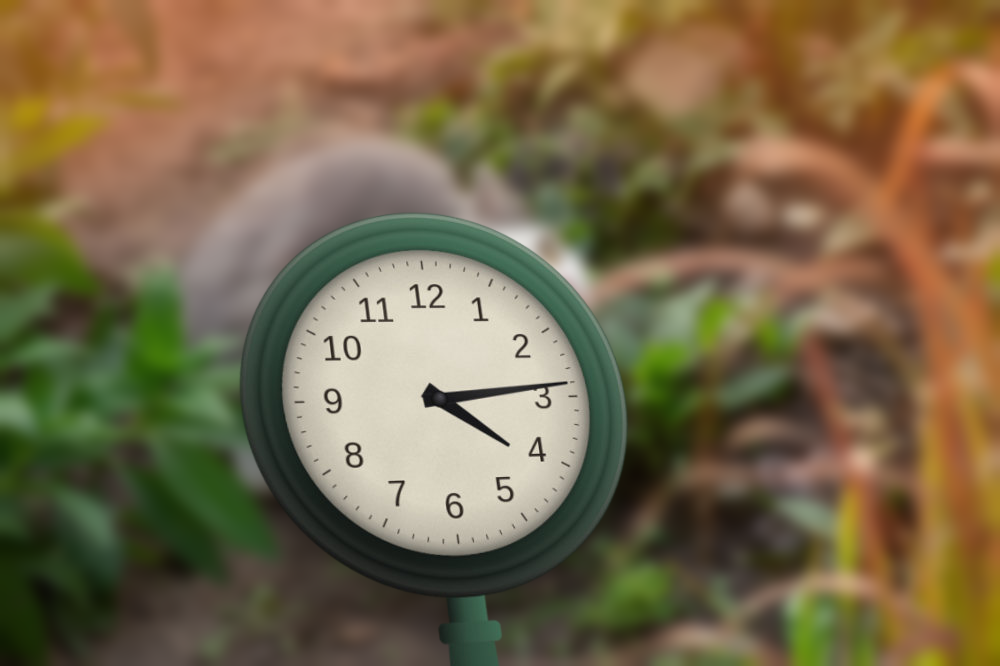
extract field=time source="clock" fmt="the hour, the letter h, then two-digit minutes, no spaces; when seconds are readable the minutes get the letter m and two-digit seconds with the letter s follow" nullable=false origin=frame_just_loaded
4h14
